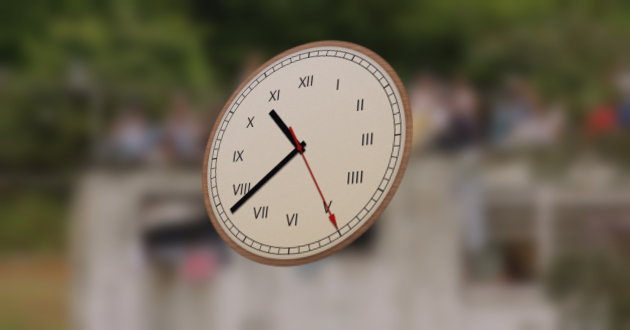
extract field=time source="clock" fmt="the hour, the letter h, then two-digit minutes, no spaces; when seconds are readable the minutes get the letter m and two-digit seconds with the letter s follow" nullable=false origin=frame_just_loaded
10h38m25s
